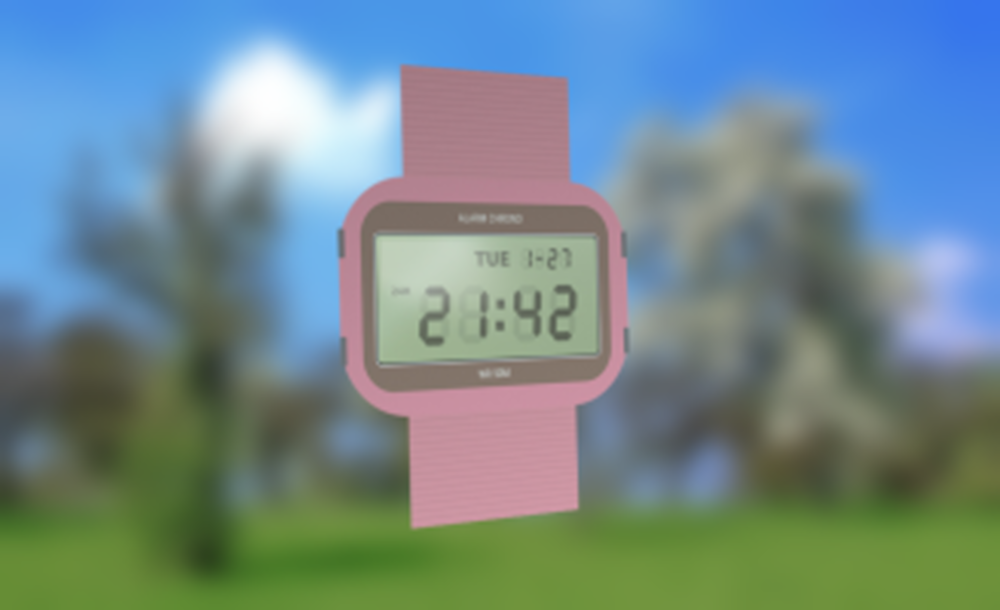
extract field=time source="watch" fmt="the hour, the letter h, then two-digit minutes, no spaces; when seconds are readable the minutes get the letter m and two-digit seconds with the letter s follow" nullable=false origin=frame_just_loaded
21h42
